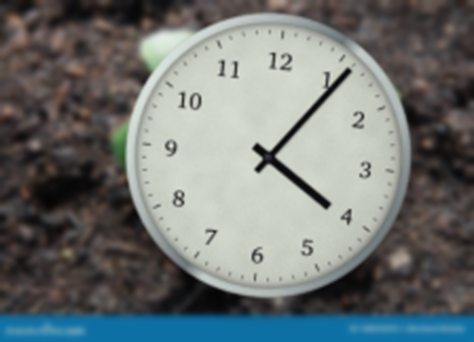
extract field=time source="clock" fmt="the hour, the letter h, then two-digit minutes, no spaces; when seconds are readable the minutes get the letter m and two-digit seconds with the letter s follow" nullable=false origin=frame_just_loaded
4h06
